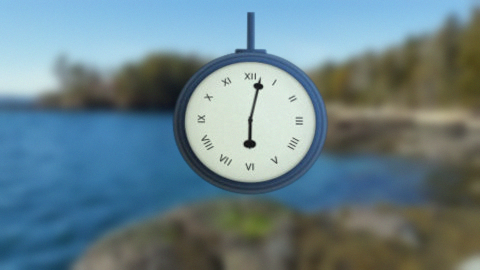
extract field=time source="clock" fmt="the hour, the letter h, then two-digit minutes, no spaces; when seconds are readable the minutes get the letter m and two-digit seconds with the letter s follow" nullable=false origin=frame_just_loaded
6h02
